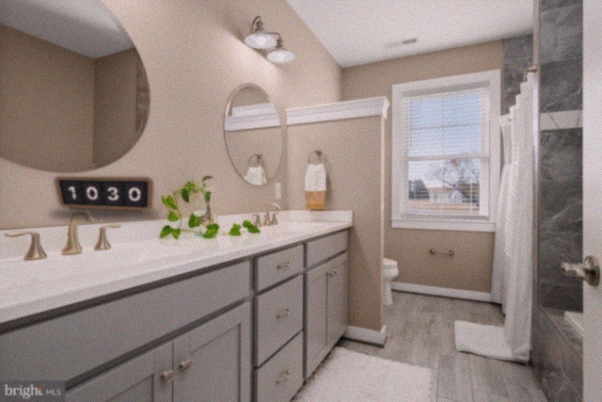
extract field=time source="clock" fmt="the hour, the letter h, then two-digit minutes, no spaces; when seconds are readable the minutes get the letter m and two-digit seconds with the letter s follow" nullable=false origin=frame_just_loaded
10h30
